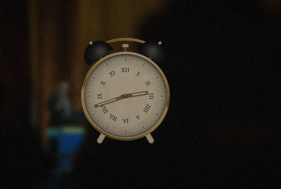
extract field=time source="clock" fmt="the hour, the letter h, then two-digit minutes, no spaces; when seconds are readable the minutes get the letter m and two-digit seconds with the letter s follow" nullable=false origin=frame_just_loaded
2h42
